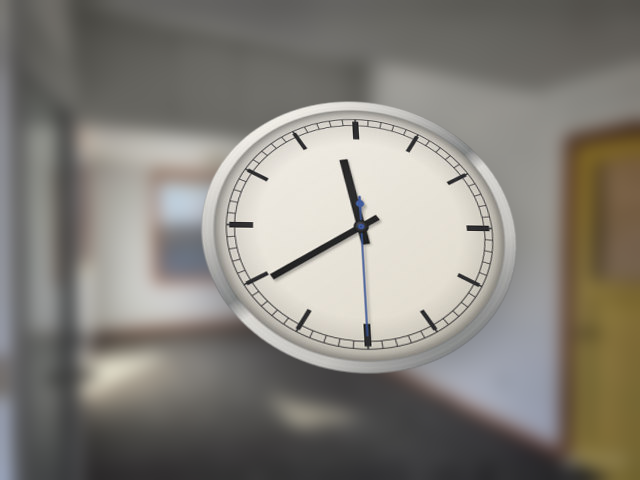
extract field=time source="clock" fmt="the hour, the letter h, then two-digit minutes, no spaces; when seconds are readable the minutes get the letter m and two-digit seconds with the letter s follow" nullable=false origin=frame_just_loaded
11h39m30s
